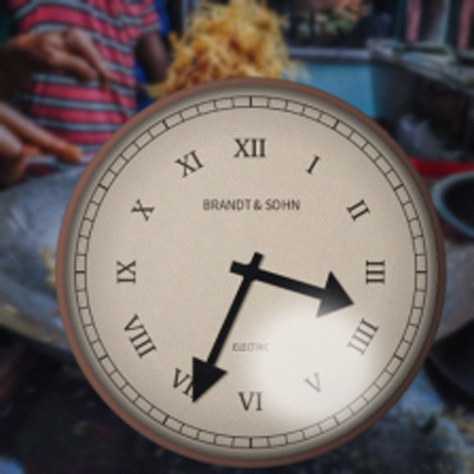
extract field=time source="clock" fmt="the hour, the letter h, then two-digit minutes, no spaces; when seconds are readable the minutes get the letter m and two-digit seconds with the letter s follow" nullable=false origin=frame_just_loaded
3h34
